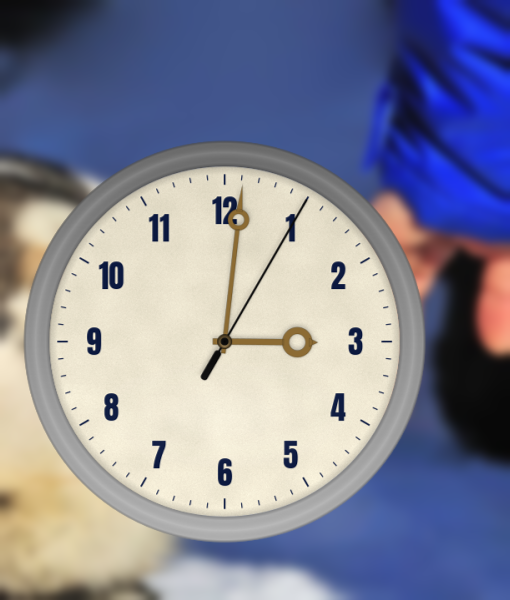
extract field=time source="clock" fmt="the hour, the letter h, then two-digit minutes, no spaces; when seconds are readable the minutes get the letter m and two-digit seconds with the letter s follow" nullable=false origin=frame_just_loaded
3h01m05s
